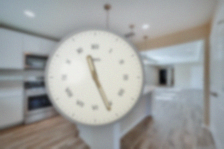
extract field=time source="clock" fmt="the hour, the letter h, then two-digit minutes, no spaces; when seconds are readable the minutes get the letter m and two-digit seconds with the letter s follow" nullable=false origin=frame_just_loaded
11h26
